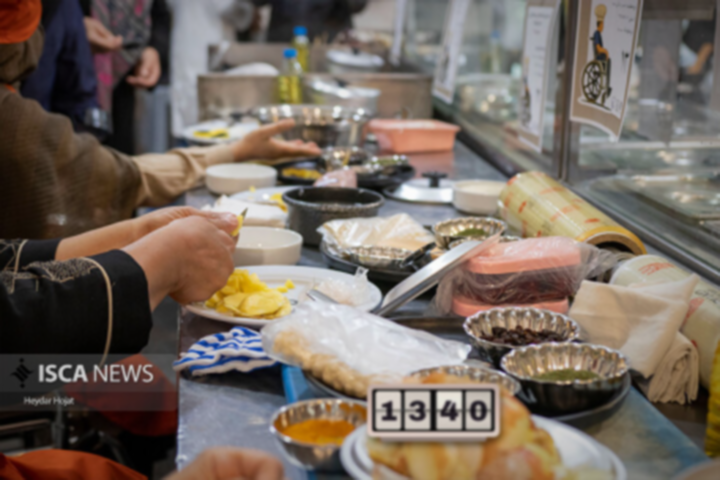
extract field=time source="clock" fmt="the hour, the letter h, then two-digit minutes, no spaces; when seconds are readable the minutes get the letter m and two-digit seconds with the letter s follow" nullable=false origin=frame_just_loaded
13h40
